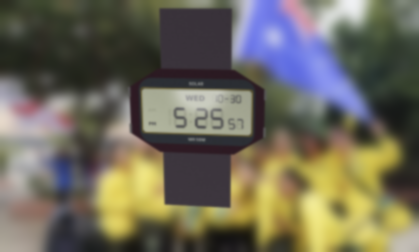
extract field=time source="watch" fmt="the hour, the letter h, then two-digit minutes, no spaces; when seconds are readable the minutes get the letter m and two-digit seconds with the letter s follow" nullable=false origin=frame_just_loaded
5h25m57s
